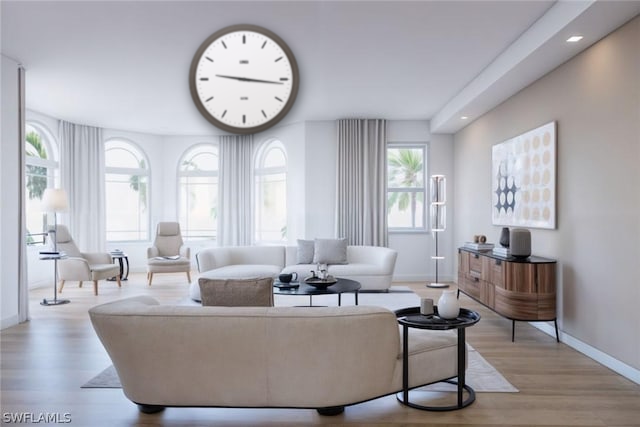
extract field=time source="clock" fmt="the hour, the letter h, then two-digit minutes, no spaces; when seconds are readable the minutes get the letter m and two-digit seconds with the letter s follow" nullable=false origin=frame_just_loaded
9h16
